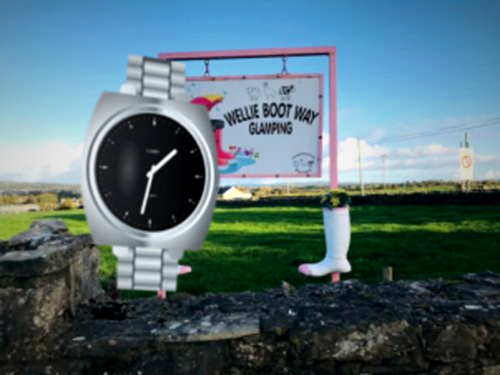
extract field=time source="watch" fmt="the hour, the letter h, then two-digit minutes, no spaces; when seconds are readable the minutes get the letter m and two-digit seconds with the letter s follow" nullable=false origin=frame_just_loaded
1h32
